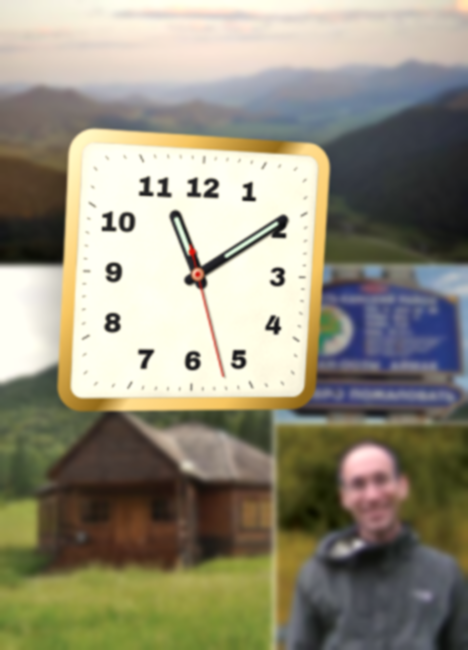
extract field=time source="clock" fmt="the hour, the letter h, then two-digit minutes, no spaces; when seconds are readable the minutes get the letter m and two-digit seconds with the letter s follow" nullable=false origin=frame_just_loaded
11h09m27s
